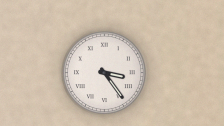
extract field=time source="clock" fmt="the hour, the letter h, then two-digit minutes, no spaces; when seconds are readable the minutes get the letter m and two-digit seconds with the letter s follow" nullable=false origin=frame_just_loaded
3h24
